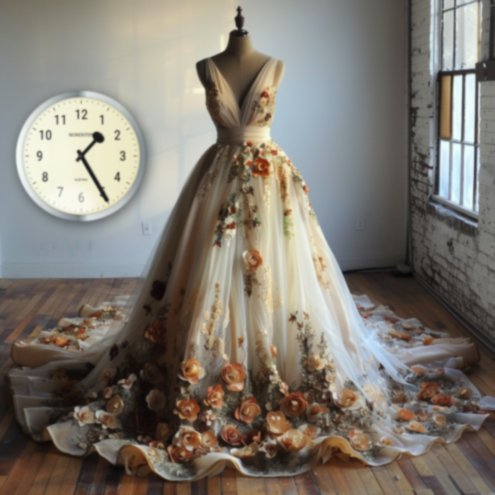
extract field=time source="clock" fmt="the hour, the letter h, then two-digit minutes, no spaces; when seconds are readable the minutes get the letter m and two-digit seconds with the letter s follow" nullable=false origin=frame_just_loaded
1h25
